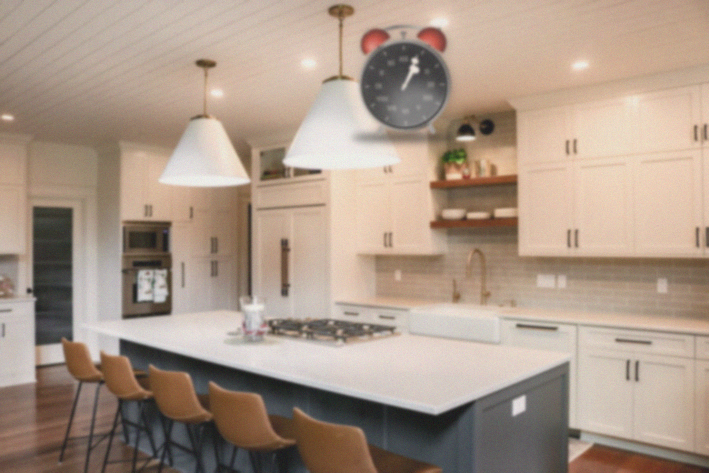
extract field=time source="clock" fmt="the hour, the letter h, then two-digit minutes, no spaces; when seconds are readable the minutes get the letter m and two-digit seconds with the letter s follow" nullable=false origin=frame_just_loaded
1h04
